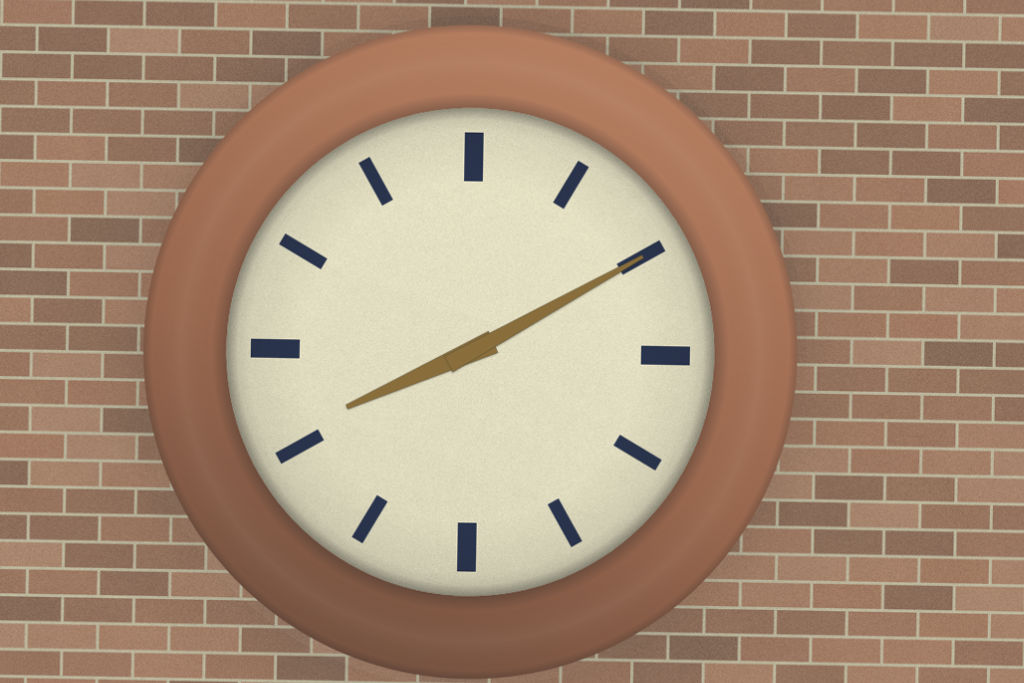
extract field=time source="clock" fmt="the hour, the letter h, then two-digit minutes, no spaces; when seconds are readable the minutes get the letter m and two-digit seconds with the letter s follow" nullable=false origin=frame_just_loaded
8h10
